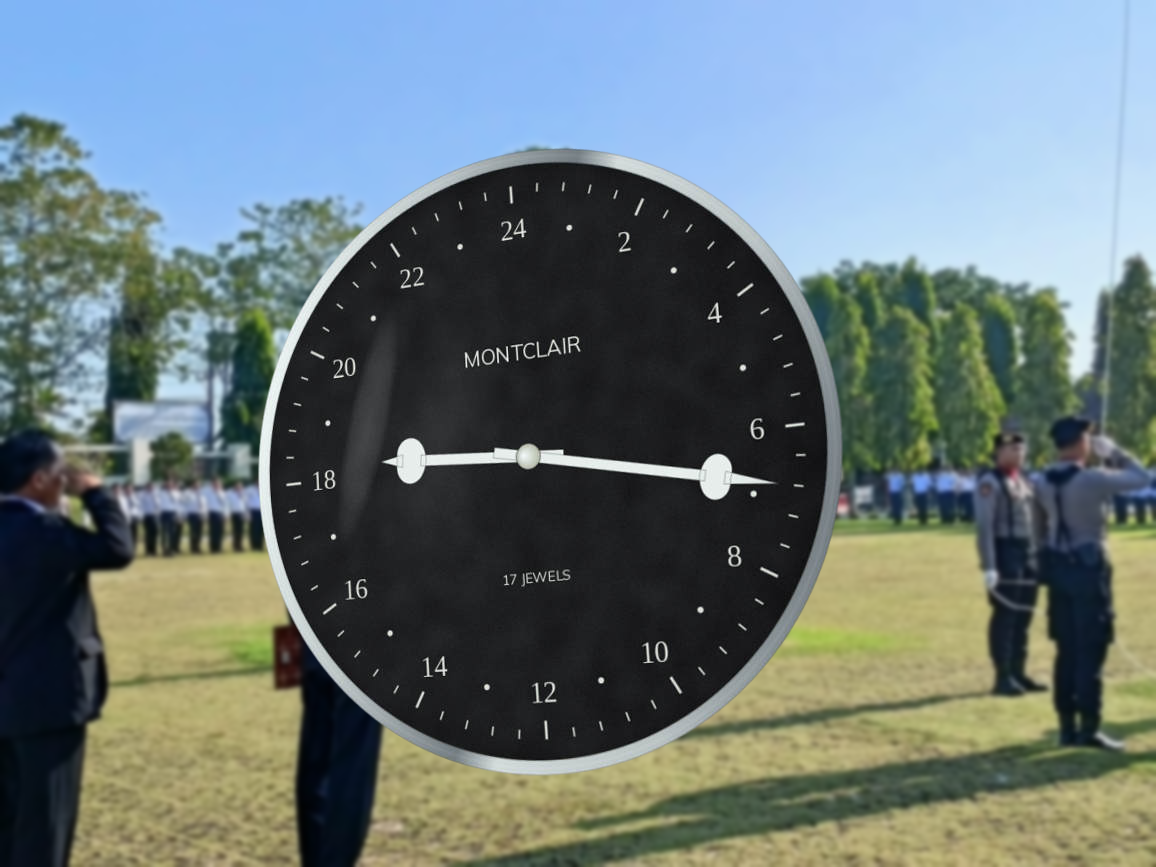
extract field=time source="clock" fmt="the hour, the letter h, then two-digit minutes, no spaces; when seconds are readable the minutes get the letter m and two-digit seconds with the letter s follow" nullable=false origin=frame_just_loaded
18h17
